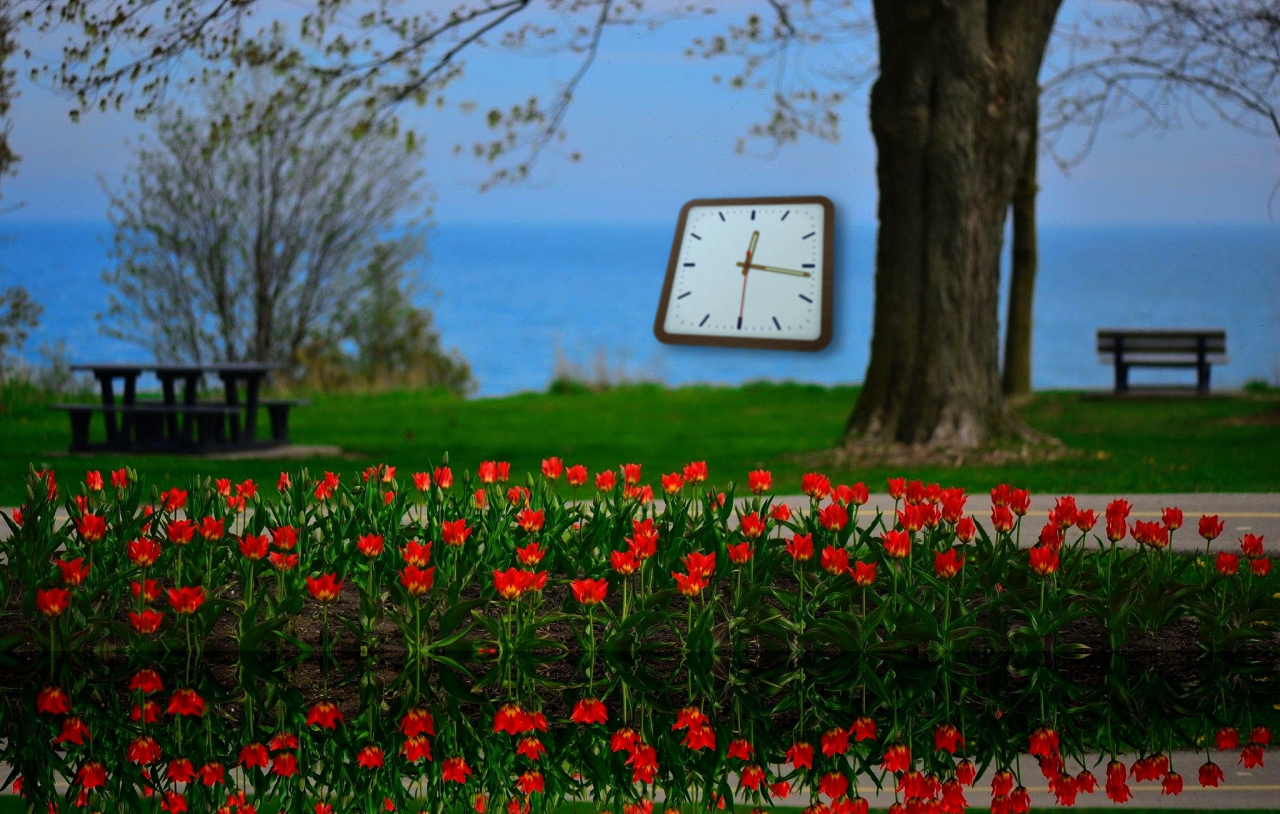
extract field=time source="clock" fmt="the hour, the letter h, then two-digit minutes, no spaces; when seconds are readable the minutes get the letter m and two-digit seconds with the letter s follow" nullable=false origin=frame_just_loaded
12h16m30s
